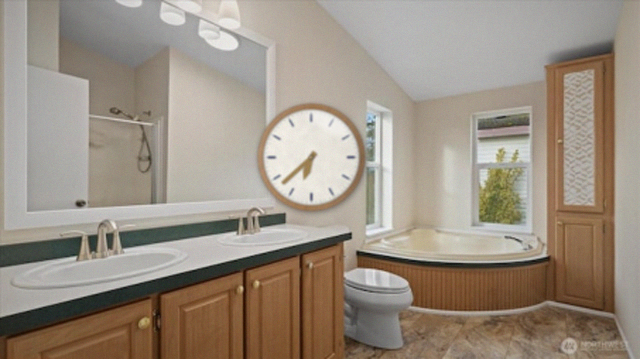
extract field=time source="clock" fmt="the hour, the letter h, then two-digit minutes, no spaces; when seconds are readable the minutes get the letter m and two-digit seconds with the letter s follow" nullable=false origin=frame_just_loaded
6h38
